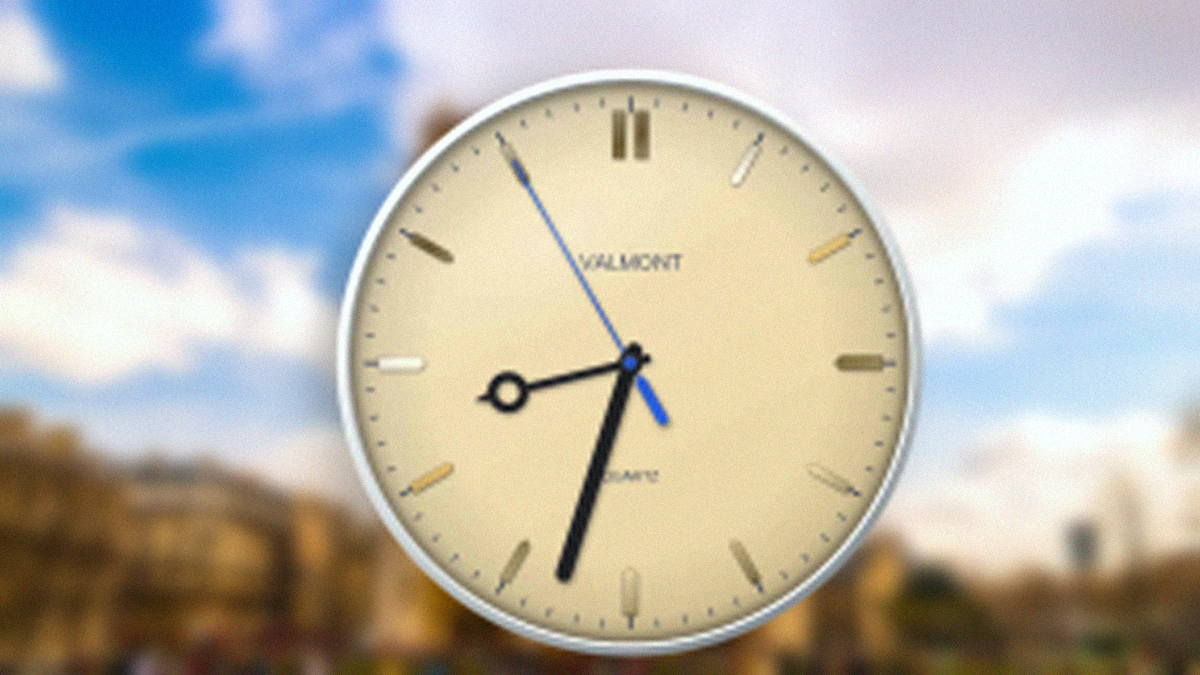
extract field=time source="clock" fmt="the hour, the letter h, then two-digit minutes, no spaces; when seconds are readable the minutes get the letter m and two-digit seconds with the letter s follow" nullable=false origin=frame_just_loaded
8h32m55s
